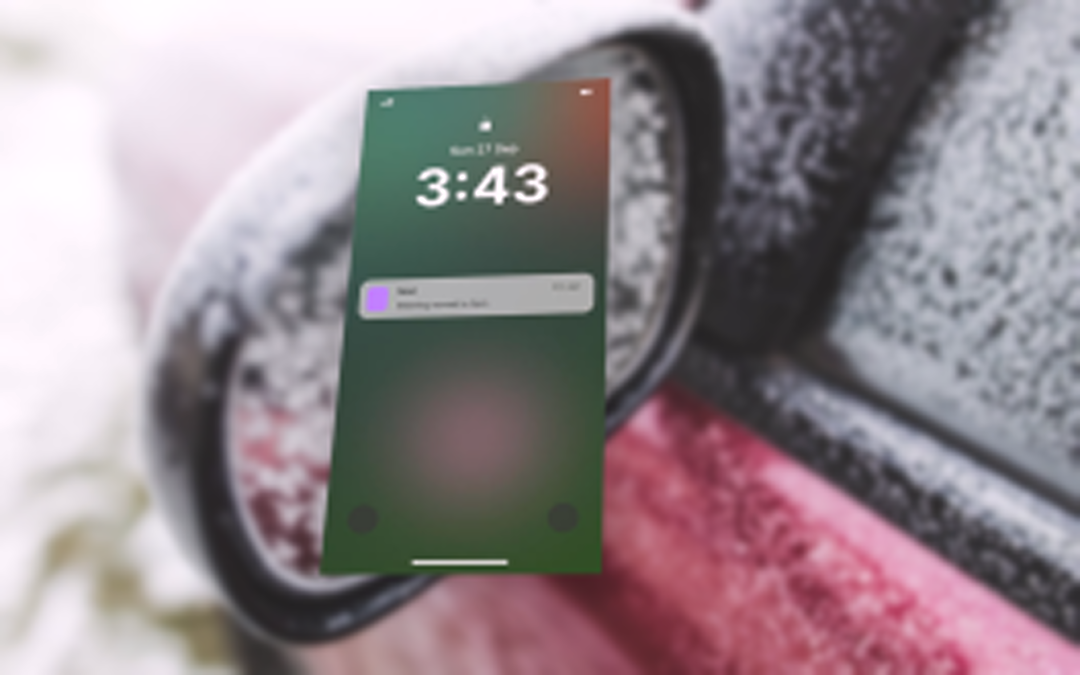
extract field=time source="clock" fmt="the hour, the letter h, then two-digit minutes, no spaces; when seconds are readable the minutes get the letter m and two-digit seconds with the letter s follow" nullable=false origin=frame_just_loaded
3h43
